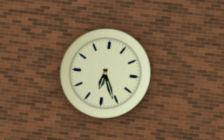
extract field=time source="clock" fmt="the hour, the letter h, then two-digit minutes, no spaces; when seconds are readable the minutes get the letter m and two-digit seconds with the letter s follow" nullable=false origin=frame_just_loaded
6h26
